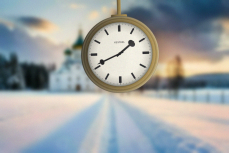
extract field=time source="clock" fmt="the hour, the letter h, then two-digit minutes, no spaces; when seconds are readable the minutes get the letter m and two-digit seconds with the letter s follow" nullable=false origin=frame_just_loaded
1h41
